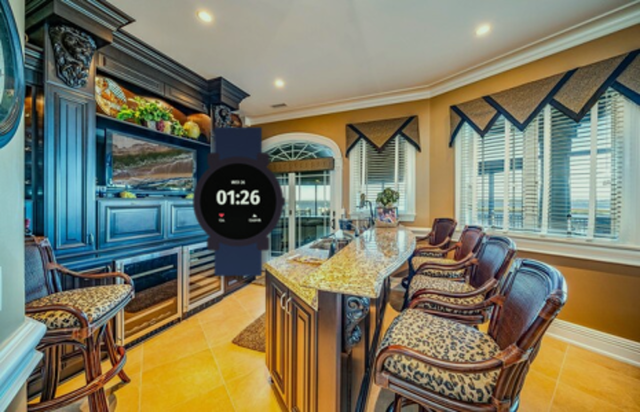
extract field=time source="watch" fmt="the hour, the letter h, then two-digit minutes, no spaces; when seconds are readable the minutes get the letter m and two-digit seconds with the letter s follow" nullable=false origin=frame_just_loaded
1h26
